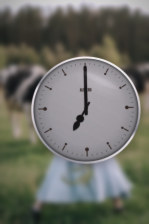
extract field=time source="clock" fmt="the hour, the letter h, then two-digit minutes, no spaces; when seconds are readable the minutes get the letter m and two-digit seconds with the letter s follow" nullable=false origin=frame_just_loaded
7h00
